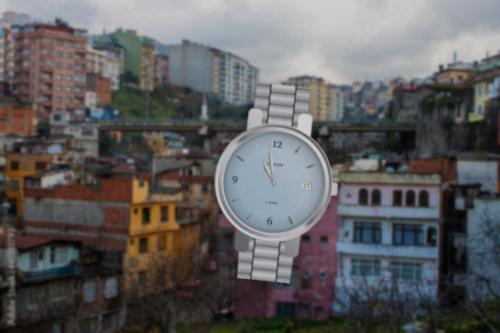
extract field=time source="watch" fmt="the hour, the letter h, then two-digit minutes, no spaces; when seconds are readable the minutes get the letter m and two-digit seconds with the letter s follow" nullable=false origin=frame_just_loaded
10h58
